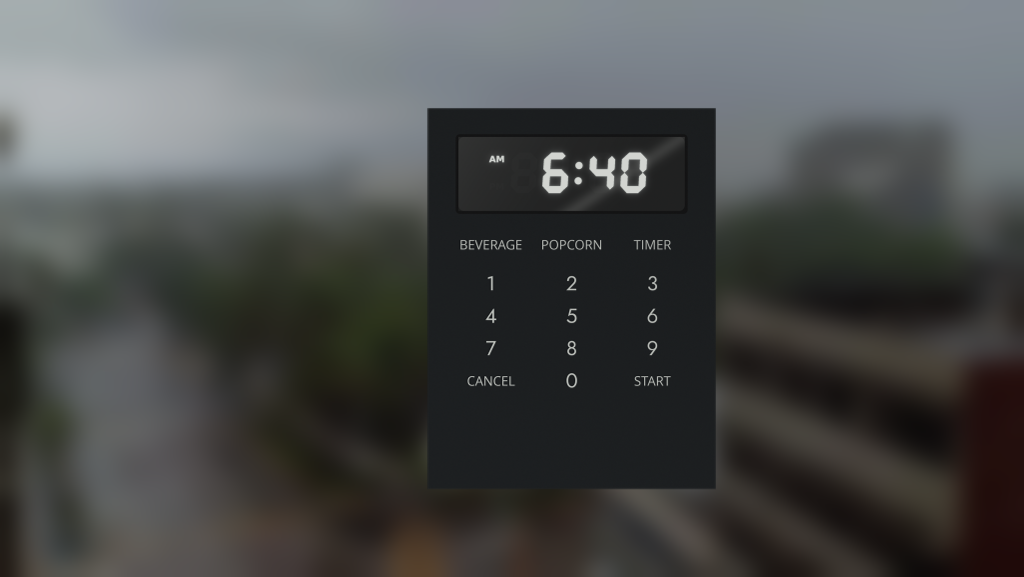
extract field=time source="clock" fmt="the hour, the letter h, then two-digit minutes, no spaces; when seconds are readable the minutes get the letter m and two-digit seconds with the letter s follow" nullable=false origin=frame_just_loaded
6h40
